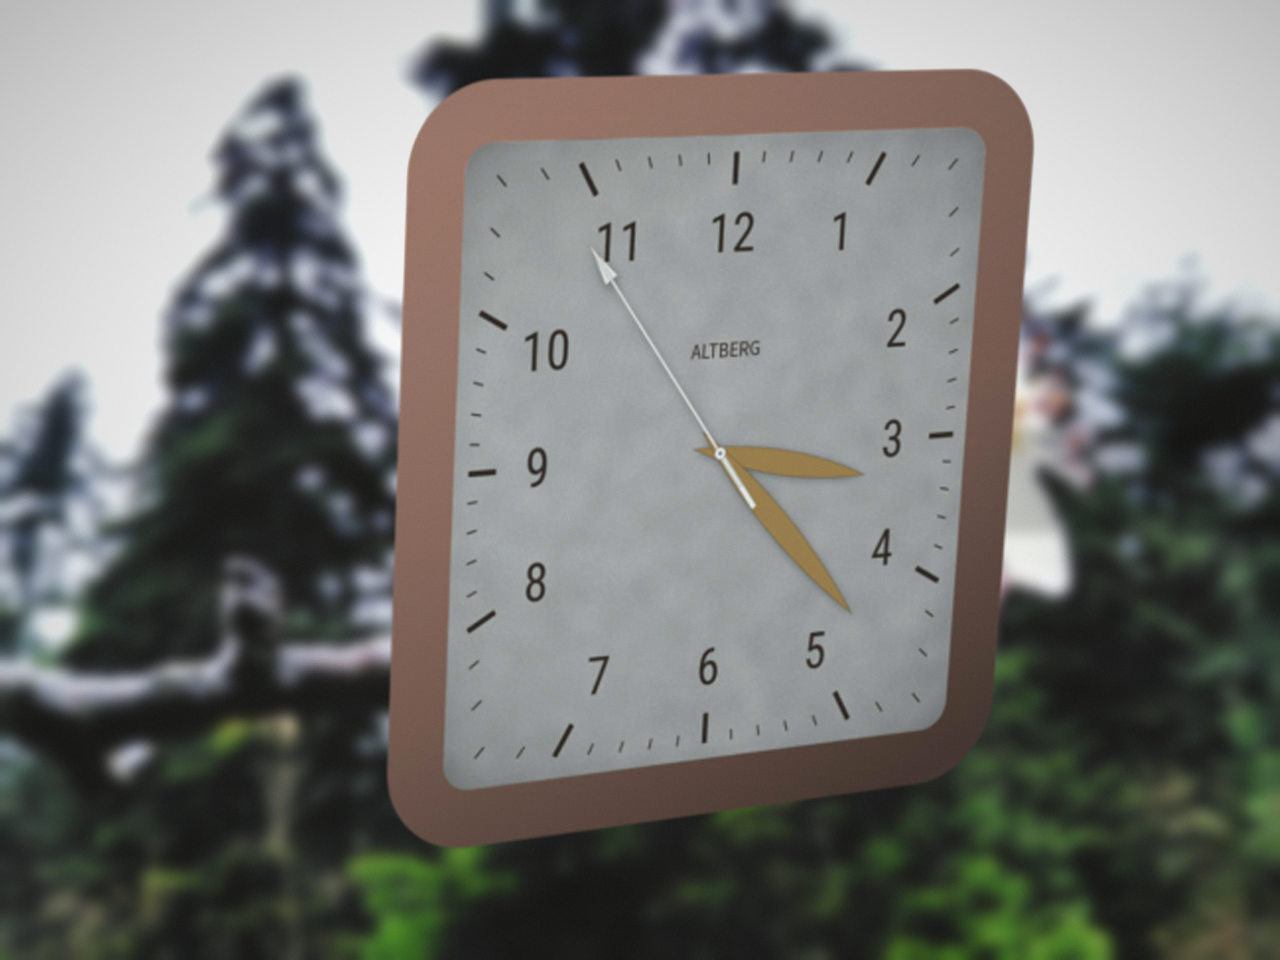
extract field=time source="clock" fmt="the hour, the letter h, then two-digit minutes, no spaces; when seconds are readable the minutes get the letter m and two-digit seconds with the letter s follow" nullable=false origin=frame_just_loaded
3h22m54s
